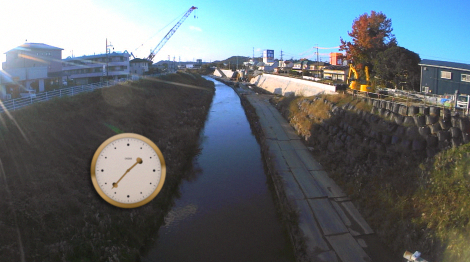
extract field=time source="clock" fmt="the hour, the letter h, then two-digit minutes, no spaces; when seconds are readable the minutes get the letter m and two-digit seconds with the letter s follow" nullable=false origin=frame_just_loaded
1h37
